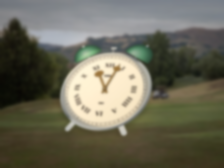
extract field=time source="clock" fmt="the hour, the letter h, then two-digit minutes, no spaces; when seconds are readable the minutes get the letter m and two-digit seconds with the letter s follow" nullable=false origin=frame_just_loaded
11h03
